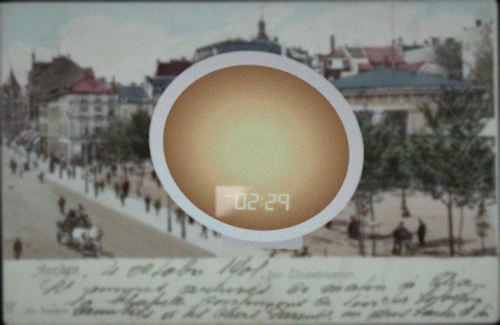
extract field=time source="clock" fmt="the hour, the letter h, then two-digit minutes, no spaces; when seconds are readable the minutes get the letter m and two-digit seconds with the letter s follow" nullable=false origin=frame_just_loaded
2h29
